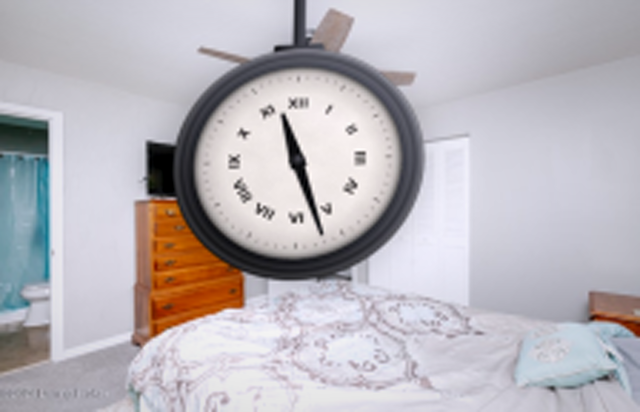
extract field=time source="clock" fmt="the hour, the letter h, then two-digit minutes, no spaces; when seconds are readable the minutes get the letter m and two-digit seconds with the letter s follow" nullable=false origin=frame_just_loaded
11h27
